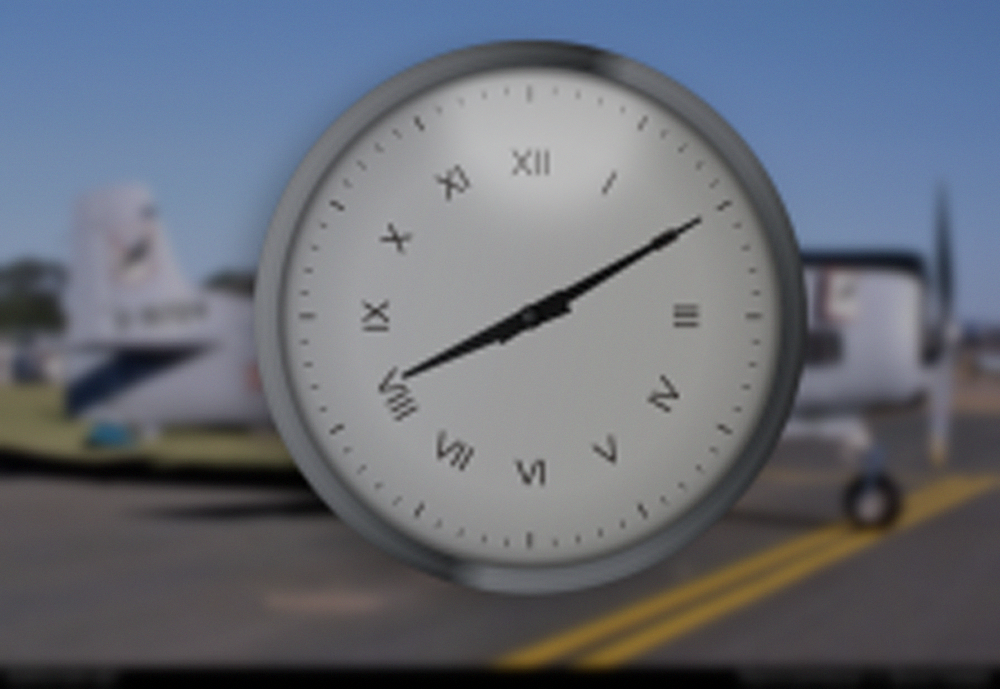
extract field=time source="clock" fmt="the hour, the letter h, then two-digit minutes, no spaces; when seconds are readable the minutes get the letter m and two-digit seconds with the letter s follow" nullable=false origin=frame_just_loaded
8h10
